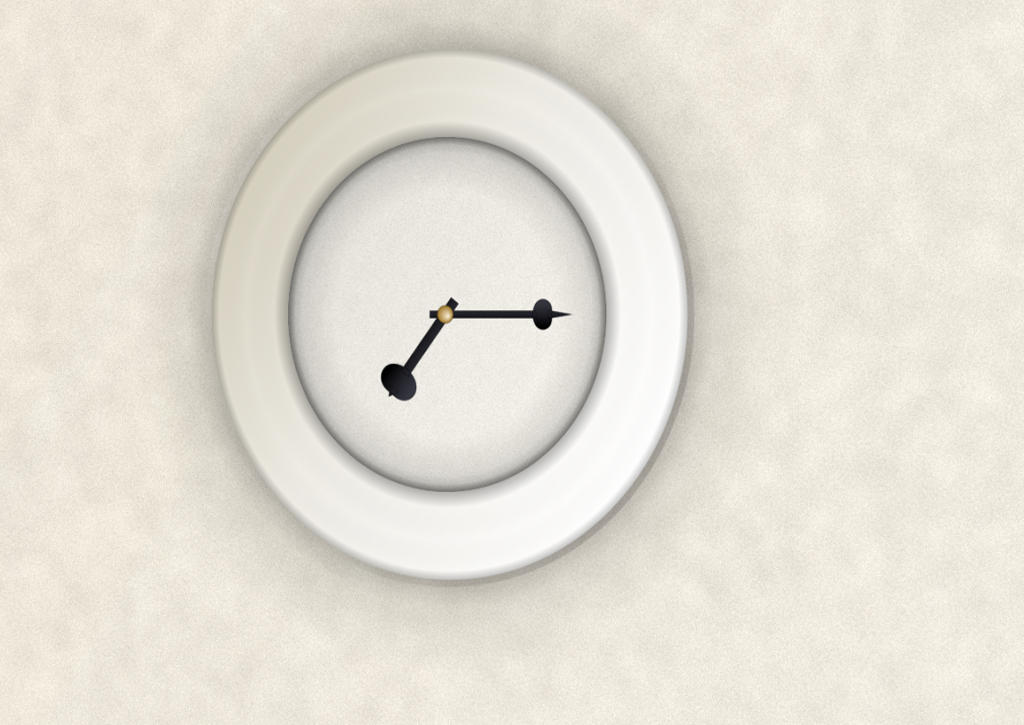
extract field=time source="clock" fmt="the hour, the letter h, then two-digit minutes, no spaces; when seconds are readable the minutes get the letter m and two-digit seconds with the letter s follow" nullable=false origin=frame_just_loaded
7h15
